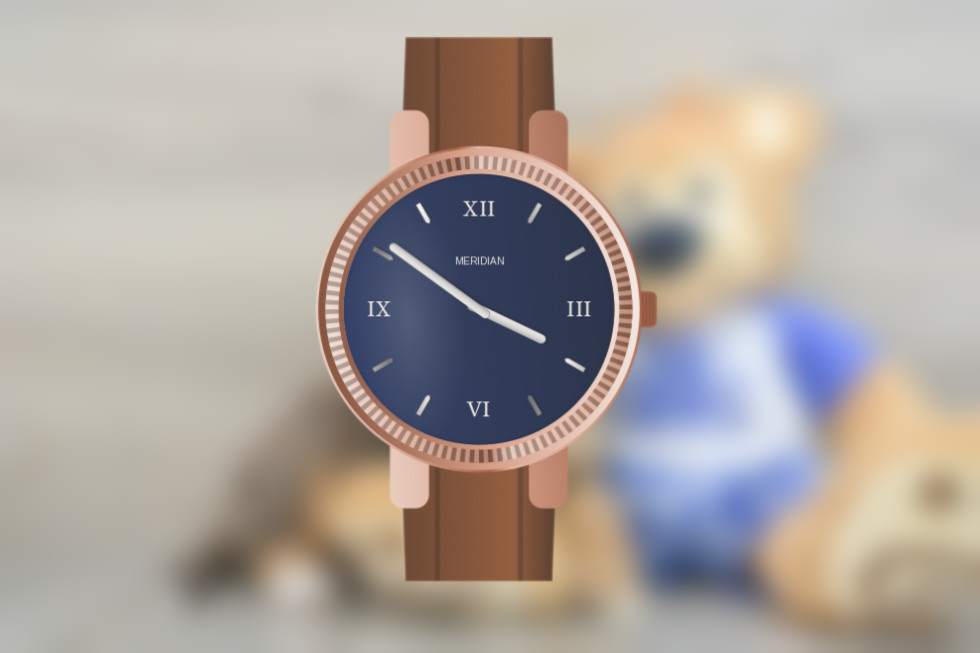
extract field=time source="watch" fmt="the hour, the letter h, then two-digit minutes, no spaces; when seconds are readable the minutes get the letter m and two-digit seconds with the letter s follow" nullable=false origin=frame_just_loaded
3h51
